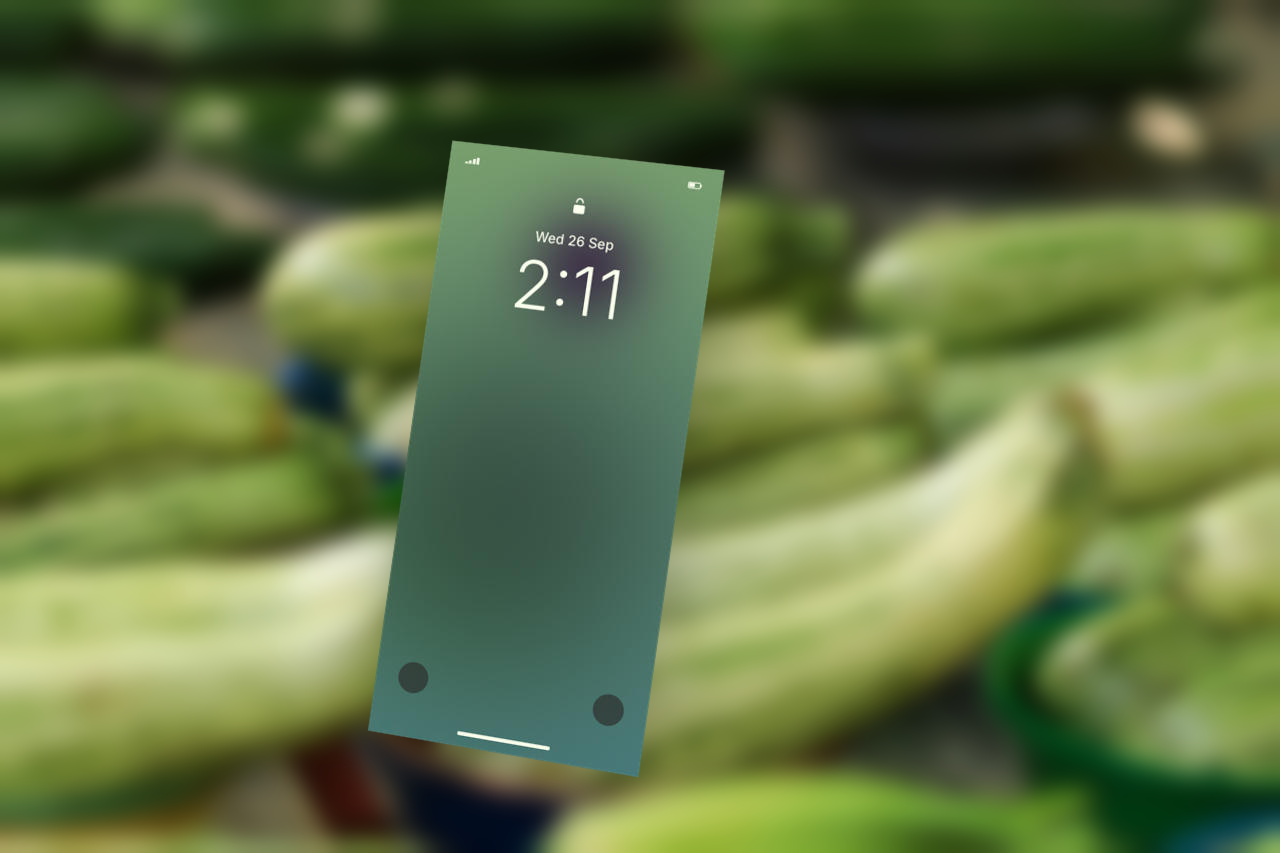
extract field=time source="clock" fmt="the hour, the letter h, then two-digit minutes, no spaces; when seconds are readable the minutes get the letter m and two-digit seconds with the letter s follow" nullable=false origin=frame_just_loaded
2h11
